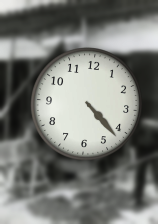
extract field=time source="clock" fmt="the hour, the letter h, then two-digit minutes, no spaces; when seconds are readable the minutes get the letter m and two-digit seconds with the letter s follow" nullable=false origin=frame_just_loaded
4h22
